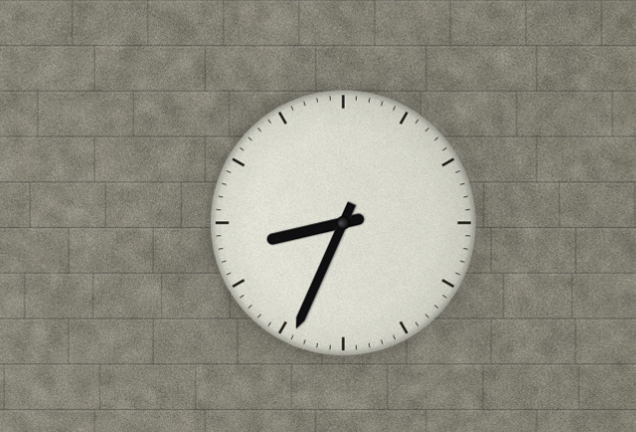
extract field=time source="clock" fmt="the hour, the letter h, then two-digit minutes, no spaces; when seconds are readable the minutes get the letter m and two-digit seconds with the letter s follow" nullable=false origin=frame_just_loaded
8h34
